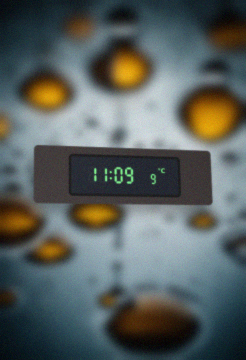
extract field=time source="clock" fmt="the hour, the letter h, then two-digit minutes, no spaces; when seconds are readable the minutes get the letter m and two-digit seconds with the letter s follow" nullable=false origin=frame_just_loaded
11h09
